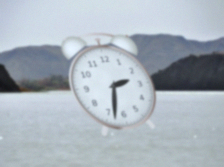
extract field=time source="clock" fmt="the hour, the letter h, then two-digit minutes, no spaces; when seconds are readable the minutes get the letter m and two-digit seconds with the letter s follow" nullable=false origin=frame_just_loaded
2h33
